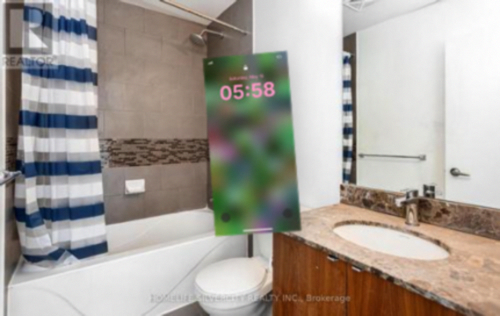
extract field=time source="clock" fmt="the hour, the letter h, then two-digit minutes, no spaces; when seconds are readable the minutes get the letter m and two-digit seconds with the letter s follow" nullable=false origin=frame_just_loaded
5h58
